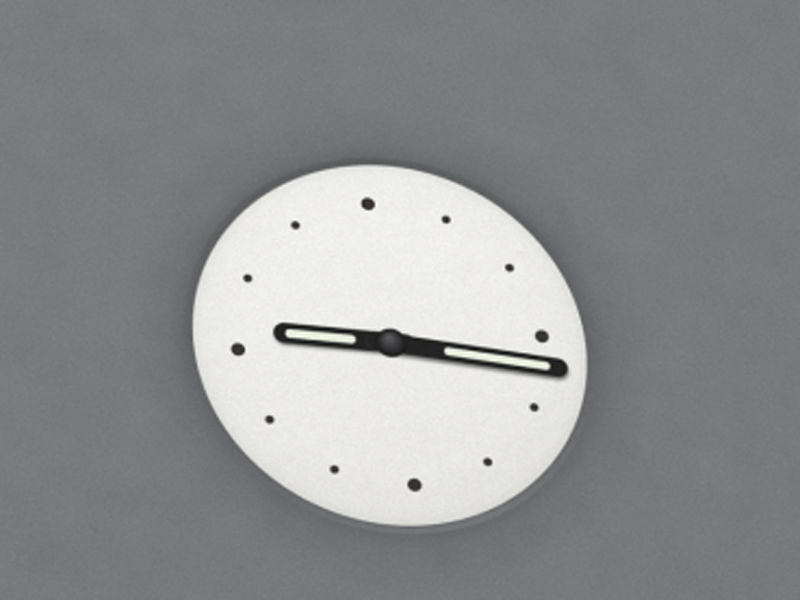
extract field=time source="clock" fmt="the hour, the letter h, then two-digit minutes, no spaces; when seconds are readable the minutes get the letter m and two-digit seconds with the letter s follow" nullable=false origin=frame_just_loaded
9h17
